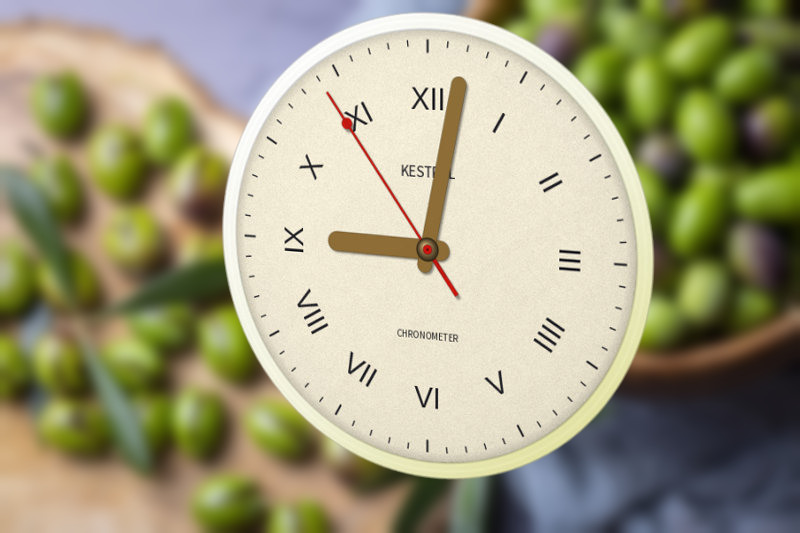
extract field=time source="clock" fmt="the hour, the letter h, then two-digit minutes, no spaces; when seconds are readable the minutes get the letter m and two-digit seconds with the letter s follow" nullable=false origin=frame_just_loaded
9h01m54s
